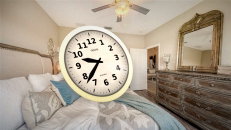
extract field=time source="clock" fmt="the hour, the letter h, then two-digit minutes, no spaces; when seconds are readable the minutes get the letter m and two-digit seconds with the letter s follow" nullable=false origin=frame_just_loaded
9h38
